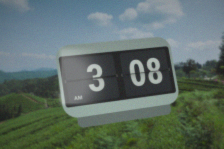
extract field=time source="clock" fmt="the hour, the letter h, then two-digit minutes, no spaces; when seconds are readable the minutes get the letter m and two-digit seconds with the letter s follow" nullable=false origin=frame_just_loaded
3h08
